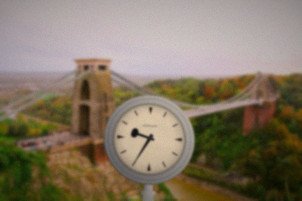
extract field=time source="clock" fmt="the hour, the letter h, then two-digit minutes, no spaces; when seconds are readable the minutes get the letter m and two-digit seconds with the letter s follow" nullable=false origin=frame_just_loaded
9h35
